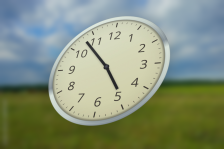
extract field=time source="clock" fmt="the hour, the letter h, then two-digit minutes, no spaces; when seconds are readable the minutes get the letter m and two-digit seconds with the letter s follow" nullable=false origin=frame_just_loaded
4h53
